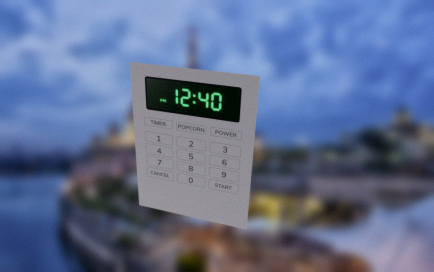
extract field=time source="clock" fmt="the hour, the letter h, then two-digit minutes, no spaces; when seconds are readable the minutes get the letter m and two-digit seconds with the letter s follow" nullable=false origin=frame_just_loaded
12h40
